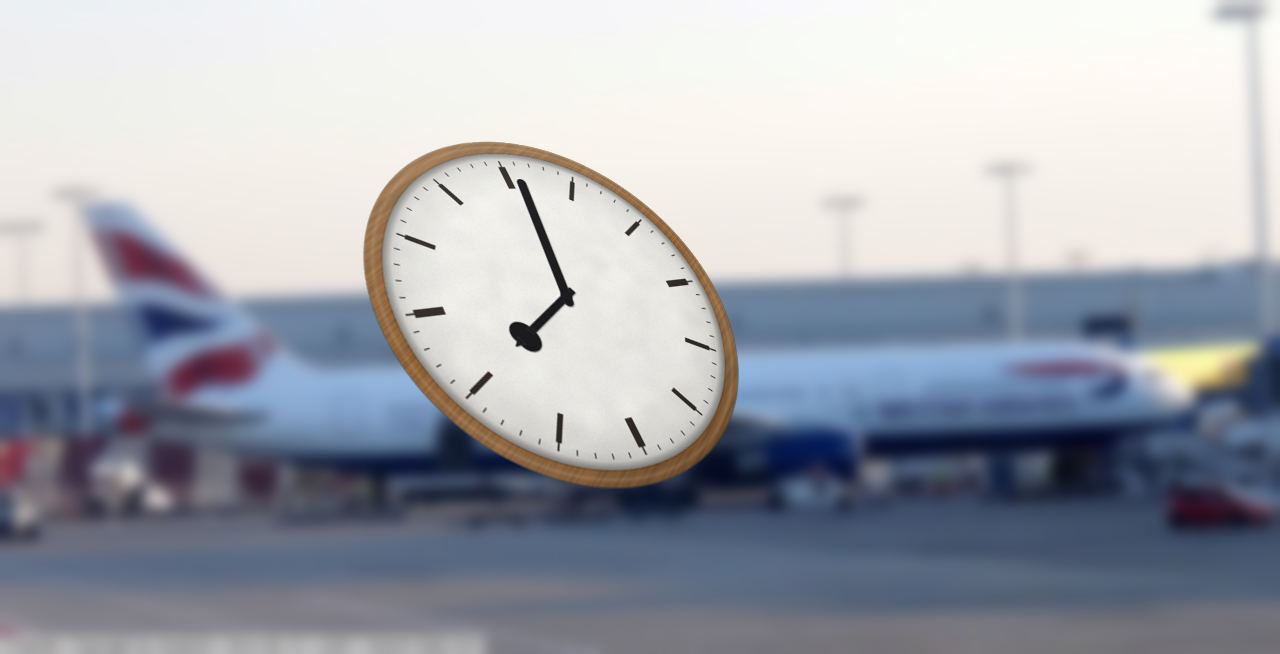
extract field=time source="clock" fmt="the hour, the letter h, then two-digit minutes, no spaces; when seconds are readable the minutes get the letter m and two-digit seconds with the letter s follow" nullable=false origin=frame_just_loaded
8h01
